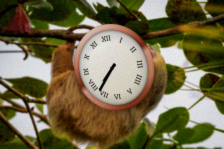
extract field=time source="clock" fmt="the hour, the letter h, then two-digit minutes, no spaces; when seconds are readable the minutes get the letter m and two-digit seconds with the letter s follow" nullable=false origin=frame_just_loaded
7h37
